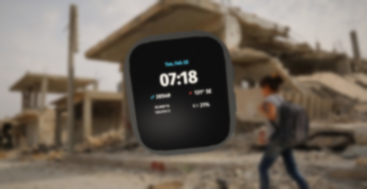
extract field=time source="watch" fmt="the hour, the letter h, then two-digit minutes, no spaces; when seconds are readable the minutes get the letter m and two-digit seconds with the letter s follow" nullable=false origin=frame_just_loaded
7h18
